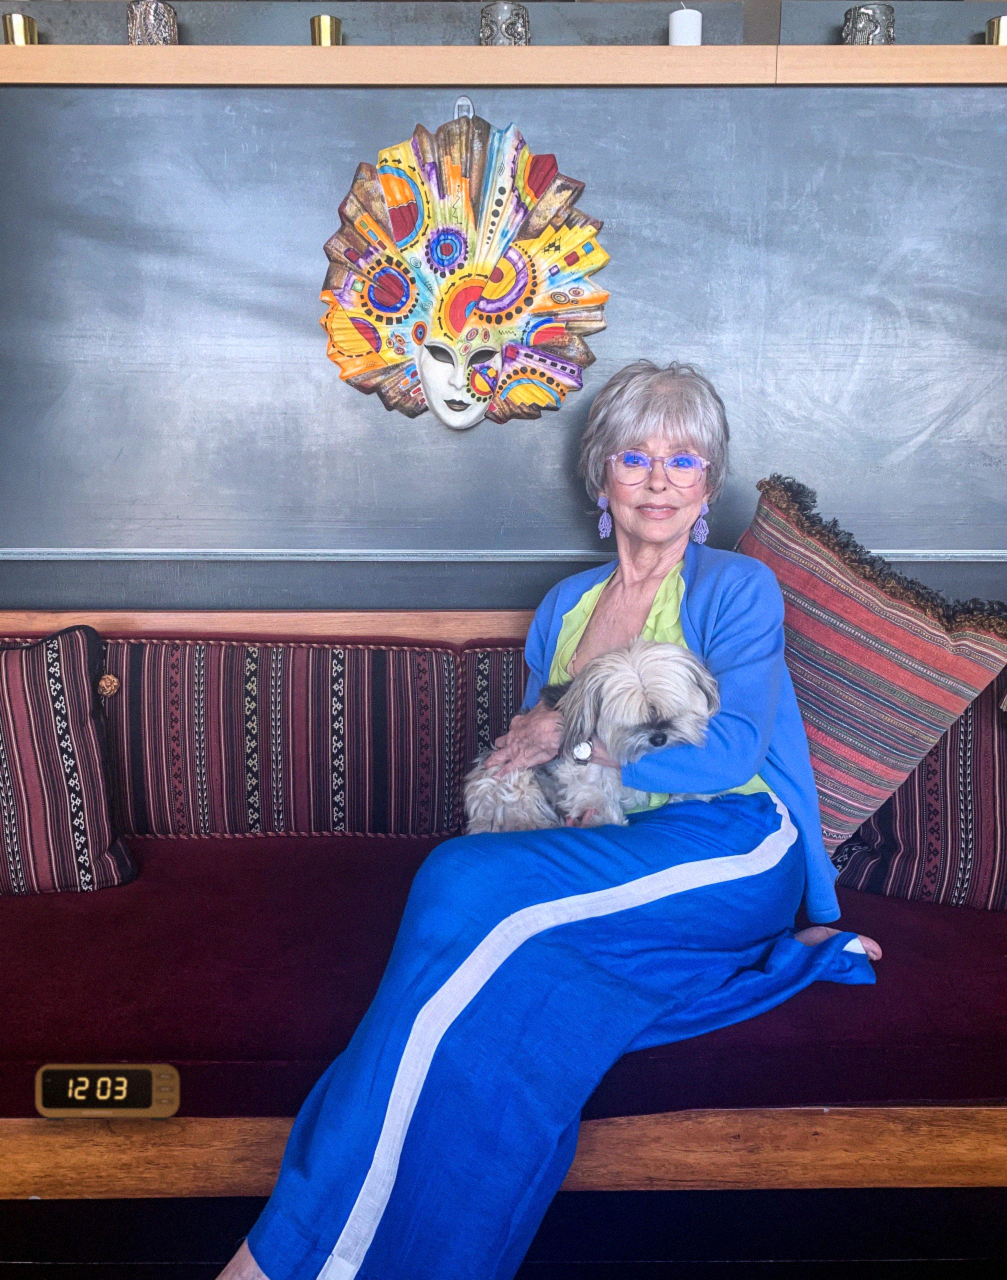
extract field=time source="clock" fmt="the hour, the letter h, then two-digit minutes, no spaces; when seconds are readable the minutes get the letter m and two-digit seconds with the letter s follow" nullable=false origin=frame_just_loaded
12h03
